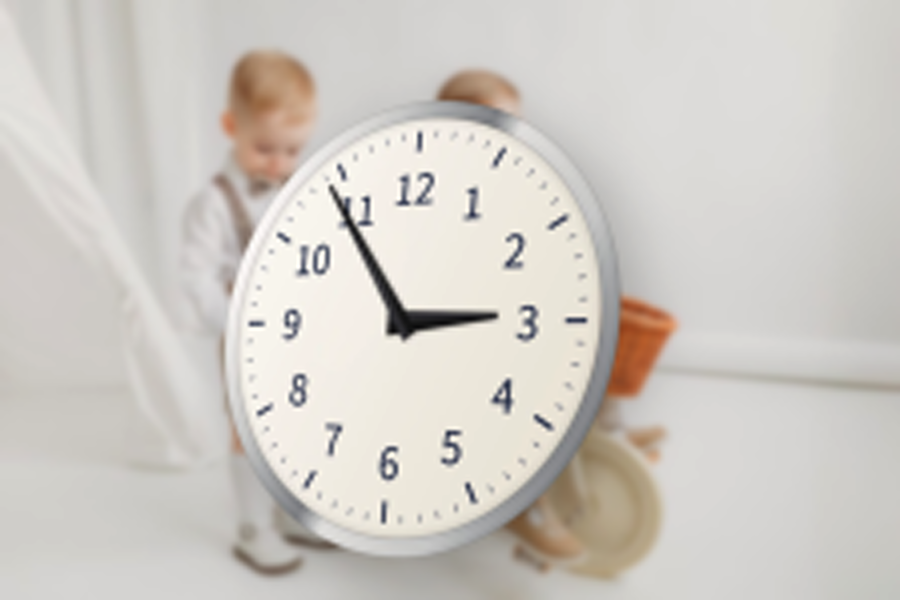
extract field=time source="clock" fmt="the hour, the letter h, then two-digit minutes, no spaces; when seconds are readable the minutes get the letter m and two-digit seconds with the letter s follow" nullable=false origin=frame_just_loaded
2h54
